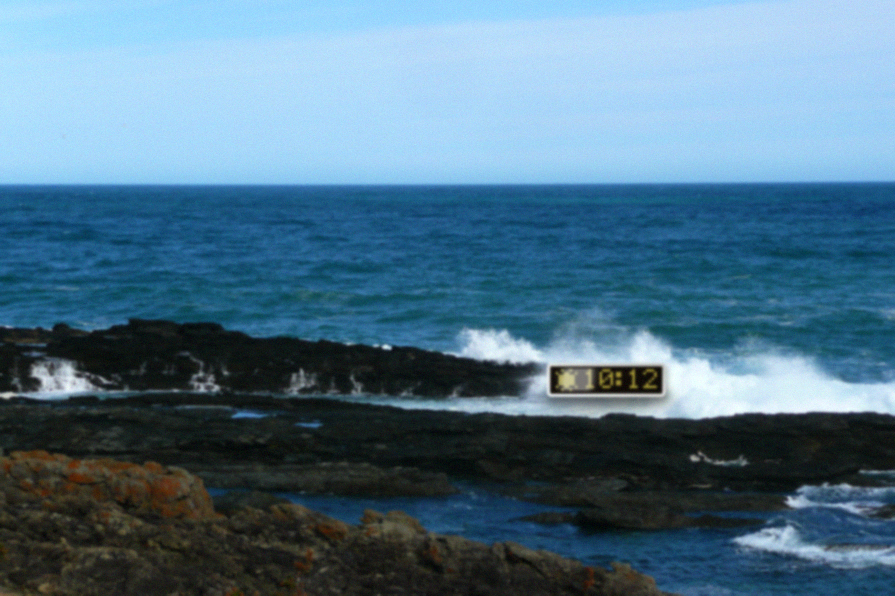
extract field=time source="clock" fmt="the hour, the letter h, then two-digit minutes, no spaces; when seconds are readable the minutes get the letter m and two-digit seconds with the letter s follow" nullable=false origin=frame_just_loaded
10h12
